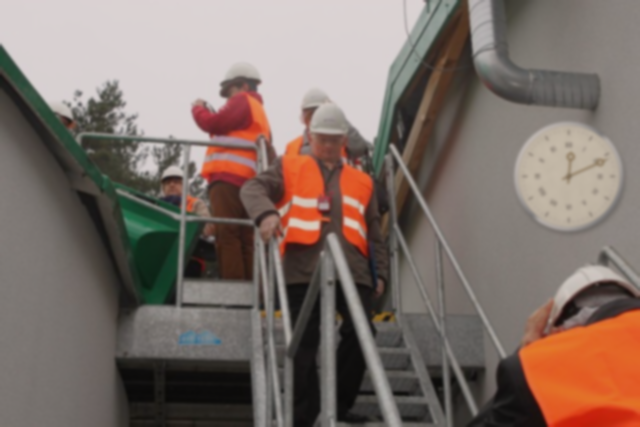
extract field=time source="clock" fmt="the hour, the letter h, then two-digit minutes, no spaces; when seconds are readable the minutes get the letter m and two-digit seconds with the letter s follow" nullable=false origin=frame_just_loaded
12h11
